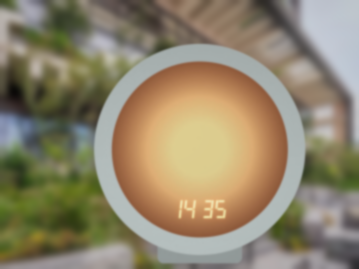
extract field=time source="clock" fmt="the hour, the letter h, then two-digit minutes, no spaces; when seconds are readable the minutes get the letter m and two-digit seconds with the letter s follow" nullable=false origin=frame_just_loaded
14h35
